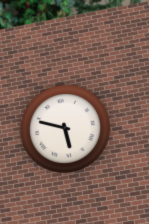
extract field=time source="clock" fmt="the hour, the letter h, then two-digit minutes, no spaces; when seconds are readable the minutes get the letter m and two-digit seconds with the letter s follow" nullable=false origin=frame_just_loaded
5h49
